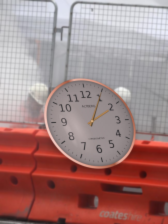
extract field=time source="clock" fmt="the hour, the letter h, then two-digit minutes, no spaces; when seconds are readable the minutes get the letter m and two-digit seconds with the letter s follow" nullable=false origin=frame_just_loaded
2h05
